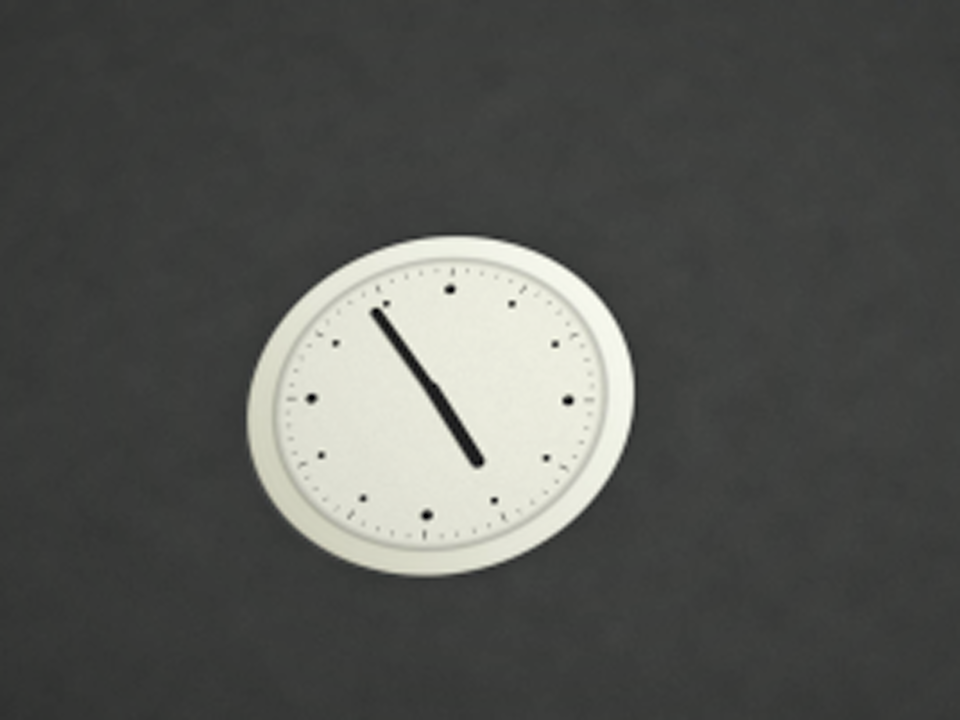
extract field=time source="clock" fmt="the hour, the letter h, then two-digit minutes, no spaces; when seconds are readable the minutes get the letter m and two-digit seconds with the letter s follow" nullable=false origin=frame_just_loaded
4h54
